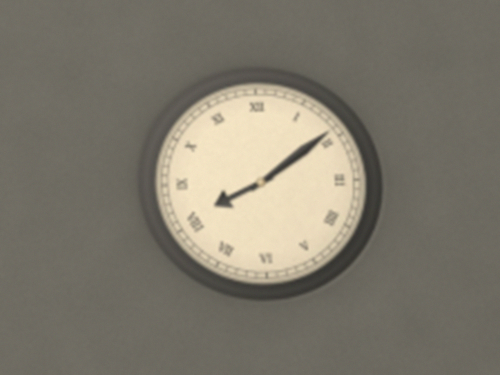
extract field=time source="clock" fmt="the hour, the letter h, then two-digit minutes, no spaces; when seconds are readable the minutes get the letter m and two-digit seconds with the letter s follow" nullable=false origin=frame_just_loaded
8h09
